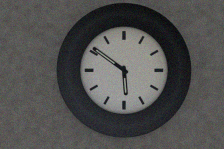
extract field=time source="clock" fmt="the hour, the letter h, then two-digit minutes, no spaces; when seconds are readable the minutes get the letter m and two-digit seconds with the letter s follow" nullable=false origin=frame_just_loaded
5h51
